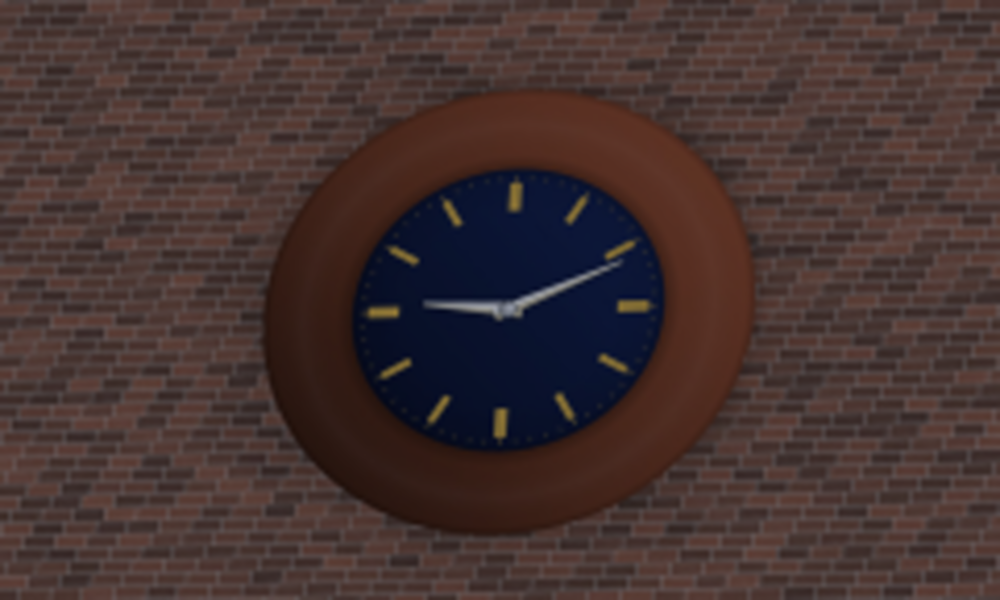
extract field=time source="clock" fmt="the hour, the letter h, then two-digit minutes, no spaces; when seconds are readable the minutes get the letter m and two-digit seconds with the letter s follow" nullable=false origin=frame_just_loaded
9h11
